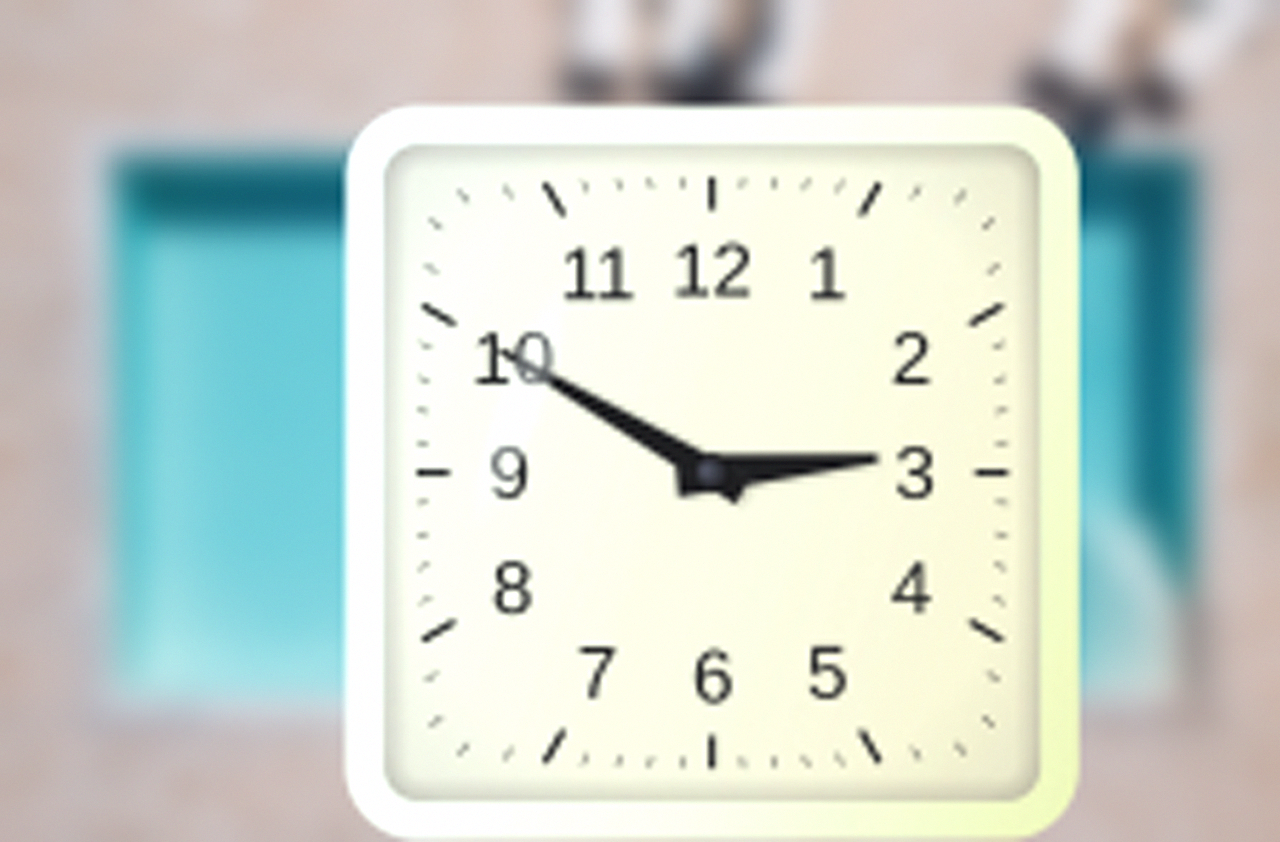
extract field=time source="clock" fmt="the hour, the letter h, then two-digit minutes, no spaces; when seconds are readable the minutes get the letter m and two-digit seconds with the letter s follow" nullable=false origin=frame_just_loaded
2h50
